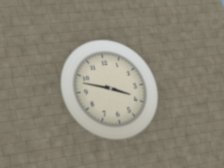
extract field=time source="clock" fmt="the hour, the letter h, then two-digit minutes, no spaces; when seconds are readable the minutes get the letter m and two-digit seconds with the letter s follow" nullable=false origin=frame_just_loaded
3h48
